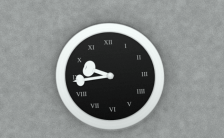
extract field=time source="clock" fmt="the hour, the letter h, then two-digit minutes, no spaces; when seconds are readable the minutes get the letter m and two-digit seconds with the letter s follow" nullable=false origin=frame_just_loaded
9h44
